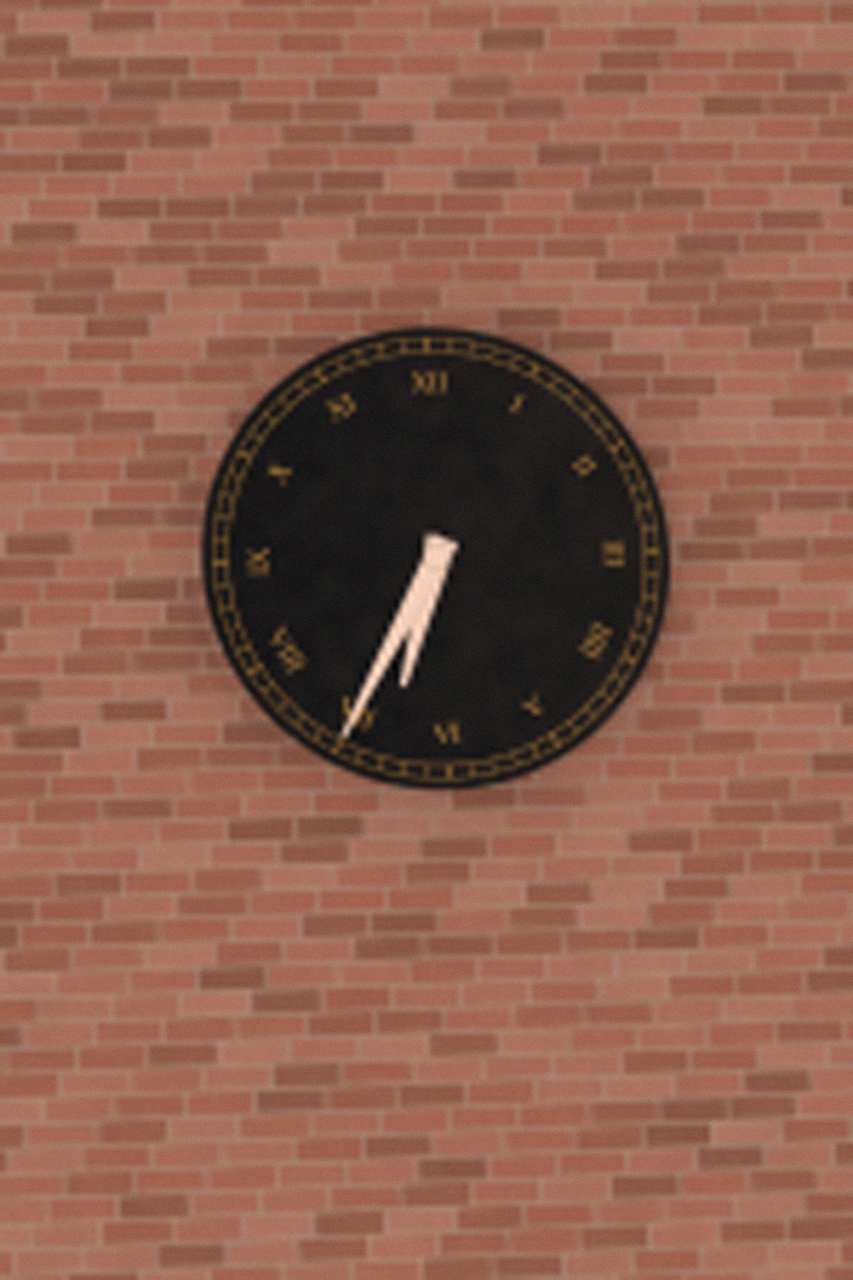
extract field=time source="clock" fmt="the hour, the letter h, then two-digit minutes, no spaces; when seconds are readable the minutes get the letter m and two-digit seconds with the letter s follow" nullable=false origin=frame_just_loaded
6h35
